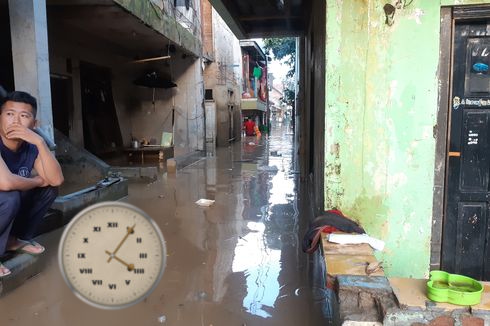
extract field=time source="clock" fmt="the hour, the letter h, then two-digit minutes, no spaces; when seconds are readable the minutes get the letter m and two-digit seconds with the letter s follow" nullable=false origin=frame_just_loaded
4h06
